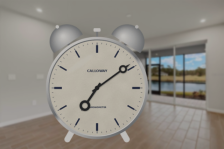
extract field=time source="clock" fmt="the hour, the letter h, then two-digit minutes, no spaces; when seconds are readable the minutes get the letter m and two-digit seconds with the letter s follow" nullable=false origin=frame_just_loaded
7h09
